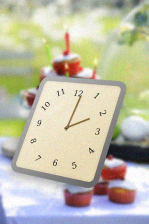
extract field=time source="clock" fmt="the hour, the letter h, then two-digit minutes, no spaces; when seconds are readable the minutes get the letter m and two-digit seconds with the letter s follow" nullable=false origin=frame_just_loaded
2h01
